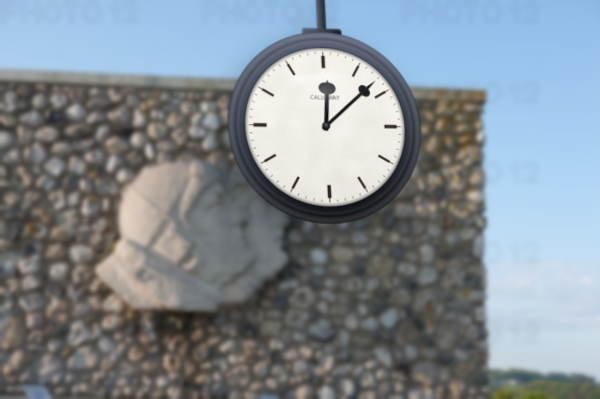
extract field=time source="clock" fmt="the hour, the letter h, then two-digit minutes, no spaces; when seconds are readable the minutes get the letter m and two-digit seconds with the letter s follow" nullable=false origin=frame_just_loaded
12h08
